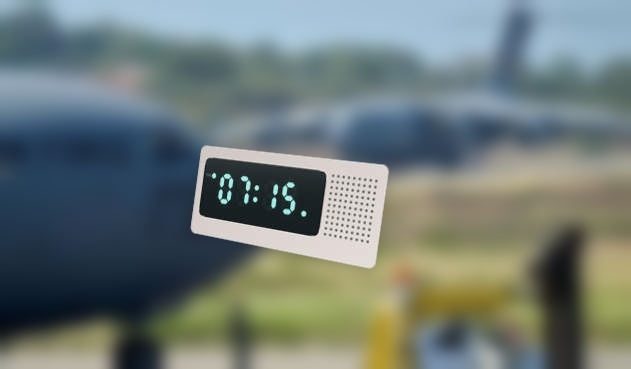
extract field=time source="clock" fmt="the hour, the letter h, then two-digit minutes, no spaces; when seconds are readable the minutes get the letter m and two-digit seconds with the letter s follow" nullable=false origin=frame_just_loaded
7h15
